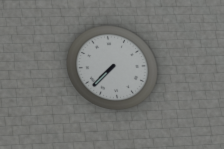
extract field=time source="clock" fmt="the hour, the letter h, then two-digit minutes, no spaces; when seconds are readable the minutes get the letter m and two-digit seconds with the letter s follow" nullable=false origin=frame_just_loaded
7h38
